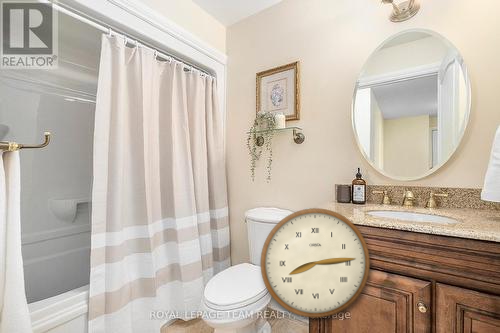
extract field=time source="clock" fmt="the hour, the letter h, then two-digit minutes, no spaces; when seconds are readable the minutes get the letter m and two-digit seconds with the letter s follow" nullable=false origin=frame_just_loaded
8h14
